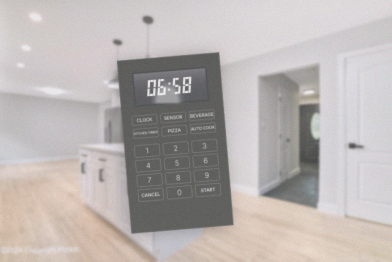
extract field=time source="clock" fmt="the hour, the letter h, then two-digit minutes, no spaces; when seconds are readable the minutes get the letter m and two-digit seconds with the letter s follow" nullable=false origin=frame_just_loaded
6h58
